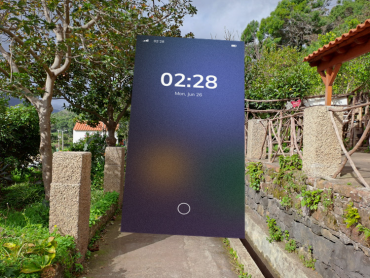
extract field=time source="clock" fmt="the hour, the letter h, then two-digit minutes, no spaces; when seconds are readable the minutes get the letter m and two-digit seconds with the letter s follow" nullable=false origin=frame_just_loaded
2h28
